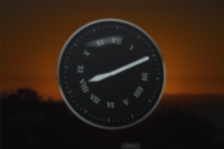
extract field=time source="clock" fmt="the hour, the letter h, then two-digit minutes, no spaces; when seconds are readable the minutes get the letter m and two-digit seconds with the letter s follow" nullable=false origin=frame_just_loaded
8h10
